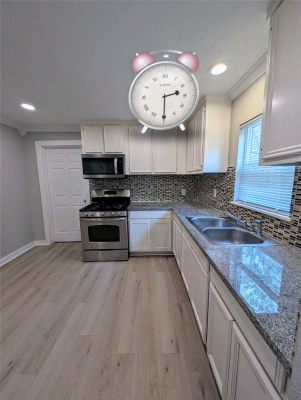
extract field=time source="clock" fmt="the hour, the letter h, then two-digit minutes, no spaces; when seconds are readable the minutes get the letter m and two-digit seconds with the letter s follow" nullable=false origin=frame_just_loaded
2h30
